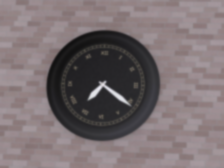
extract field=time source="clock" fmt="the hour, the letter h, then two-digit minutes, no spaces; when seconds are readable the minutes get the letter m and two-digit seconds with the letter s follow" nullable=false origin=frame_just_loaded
7h21
